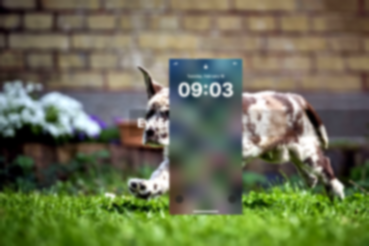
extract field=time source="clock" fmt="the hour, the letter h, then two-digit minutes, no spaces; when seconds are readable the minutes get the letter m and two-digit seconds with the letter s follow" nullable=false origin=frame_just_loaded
9h03
